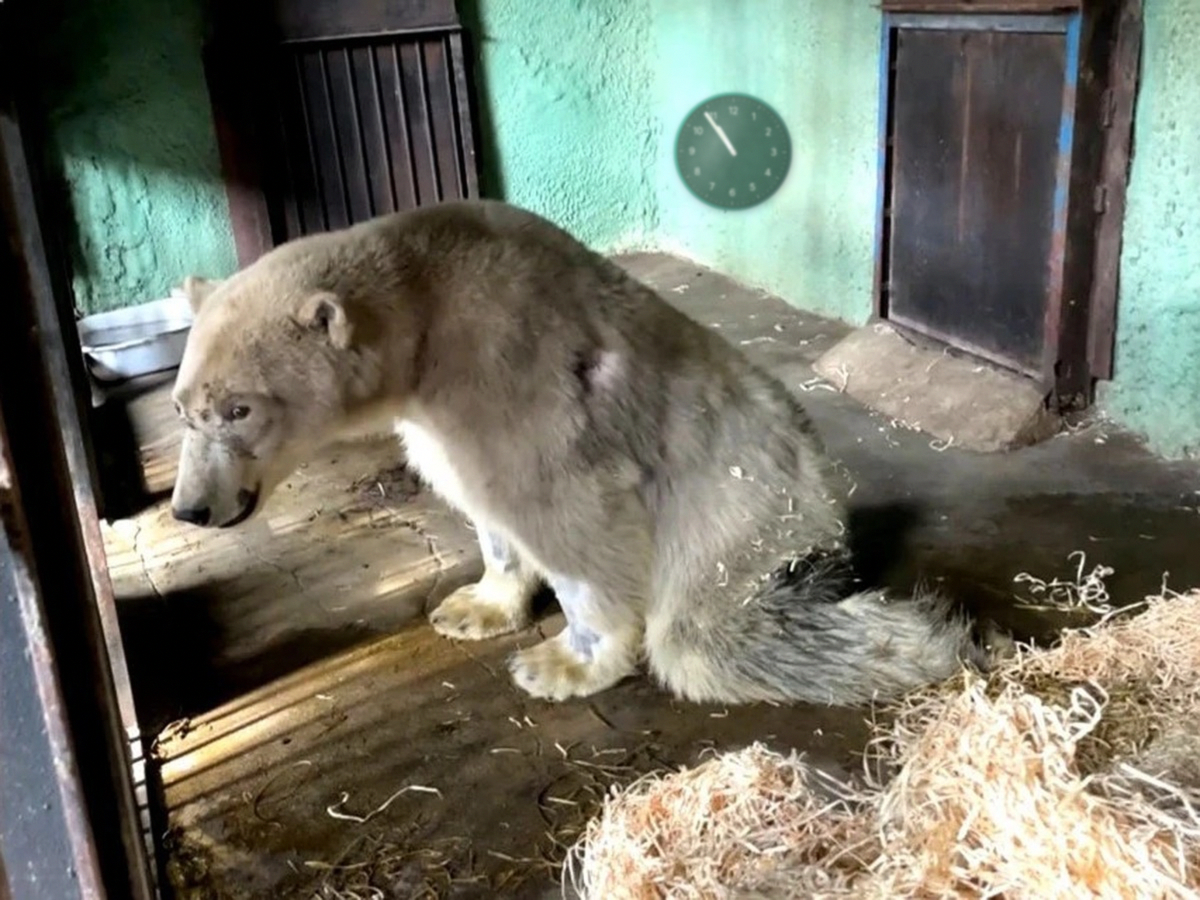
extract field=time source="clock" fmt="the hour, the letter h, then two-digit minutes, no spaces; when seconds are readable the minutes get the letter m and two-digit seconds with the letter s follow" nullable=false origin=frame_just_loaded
10h54
